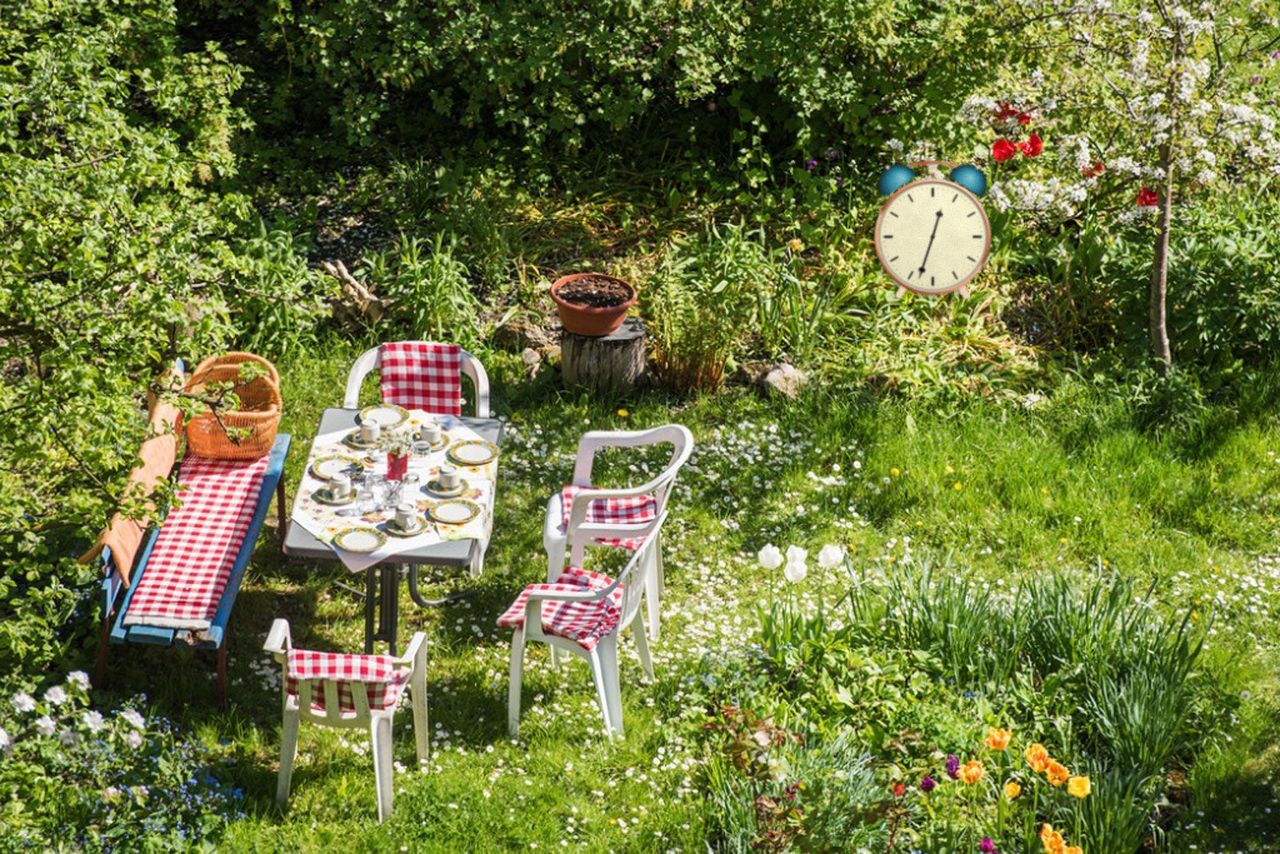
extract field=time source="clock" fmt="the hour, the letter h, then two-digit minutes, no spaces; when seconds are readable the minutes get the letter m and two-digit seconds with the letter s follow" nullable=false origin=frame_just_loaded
12h33
